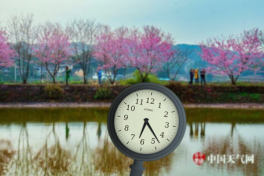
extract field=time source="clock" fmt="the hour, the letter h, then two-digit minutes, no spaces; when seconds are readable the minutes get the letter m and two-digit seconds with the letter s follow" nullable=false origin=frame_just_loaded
6h23
